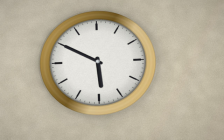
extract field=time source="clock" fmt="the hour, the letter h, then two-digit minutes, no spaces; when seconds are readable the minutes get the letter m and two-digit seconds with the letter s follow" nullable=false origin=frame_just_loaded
5h50
